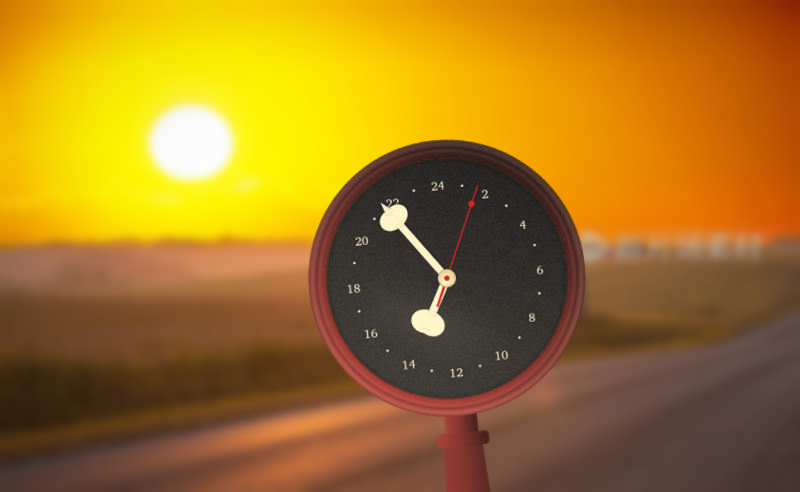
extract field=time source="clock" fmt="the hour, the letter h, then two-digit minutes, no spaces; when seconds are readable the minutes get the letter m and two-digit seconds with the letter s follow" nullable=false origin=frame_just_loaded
13h54m04s
